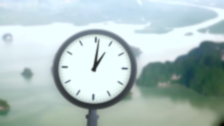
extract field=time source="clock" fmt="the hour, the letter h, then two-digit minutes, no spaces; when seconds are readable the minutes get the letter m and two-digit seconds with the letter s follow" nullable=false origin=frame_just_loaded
1h01
